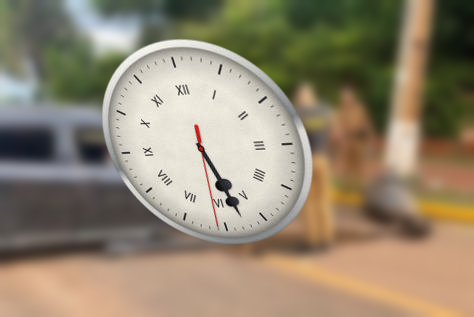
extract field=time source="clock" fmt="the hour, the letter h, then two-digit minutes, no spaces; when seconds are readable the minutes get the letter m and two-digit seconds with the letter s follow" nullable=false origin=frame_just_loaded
5h27m31s
